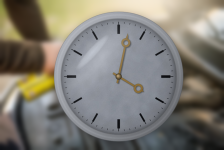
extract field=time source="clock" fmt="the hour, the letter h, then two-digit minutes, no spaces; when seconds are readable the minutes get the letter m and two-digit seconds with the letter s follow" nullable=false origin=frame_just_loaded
4h02
